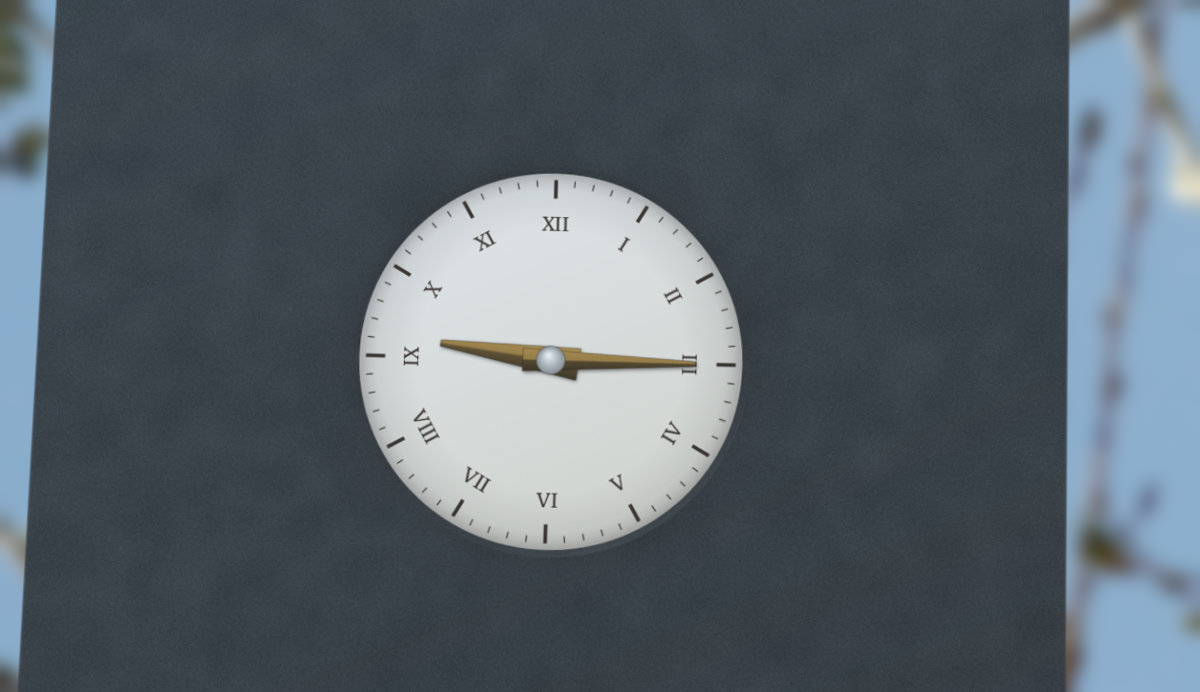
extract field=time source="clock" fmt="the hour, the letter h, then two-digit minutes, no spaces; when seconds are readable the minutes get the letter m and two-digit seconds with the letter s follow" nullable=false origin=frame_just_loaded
9h15
